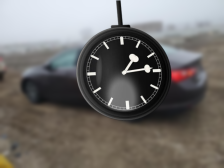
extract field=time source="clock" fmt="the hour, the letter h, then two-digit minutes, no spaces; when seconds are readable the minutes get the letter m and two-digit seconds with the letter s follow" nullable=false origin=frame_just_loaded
1h14
